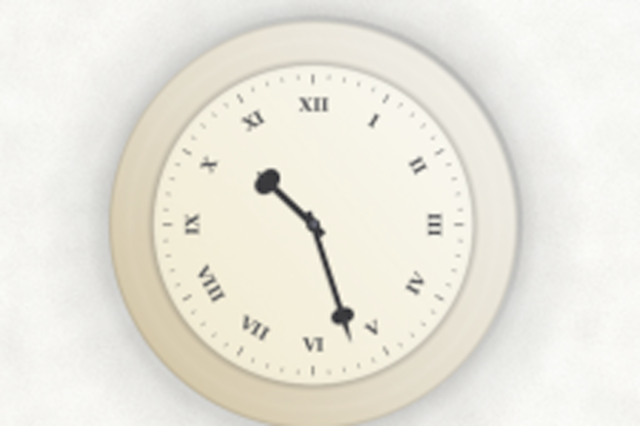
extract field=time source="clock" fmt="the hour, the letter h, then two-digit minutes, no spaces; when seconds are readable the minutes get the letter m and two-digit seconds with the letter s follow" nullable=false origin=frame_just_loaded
10h27
